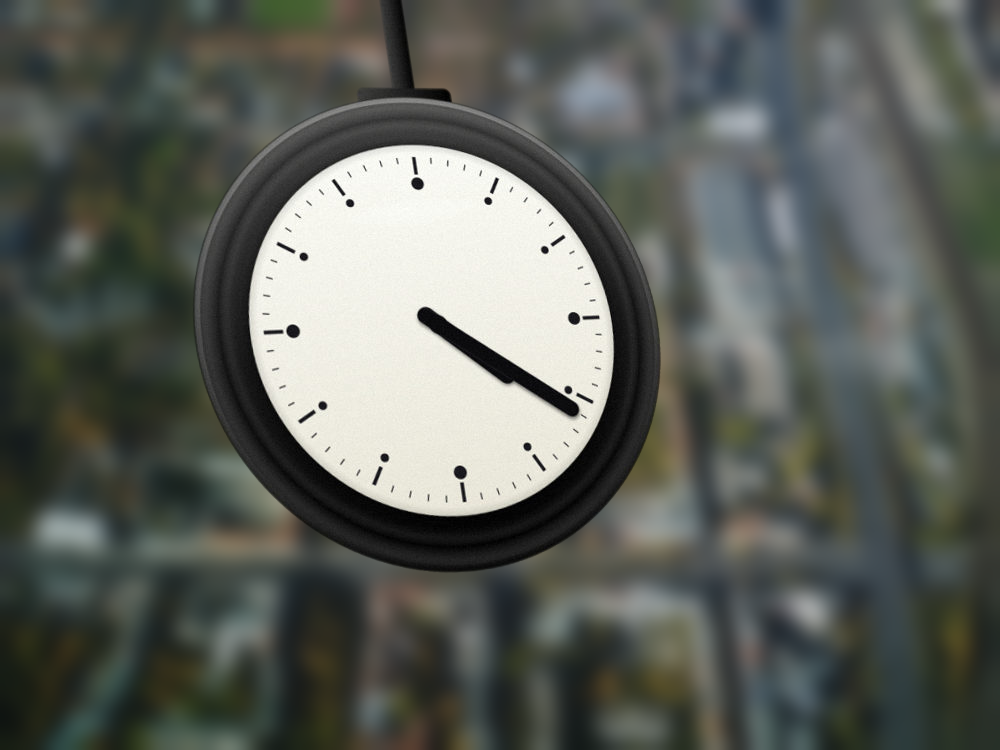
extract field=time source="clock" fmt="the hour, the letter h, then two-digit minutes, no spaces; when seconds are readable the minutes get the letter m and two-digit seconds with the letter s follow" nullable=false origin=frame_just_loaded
4h21
